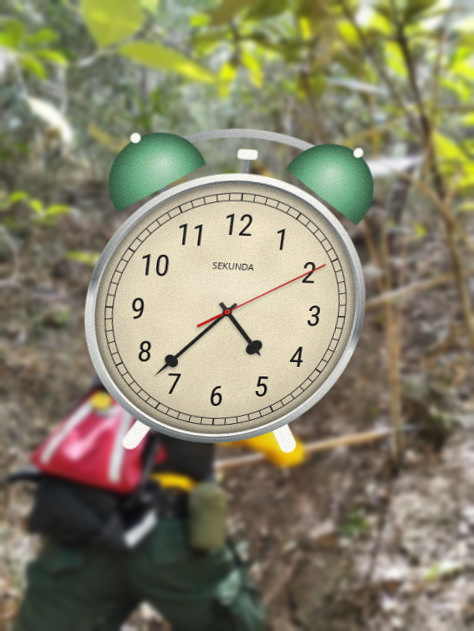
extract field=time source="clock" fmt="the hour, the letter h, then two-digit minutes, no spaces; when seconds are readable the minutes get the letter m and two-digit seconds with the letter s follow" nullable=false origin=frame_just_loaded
4h37m10s
